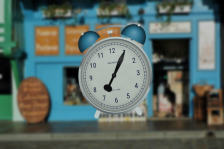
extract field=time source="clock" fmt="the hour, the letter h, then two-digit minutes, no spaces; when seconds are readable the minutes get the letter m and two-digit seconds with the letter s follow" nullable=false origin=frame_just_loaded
7h05
